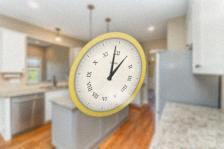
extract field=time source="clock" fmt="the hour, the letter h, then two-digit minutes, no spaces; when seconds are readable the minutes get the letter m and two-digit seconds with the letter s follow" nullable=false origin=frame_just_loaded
12h59
